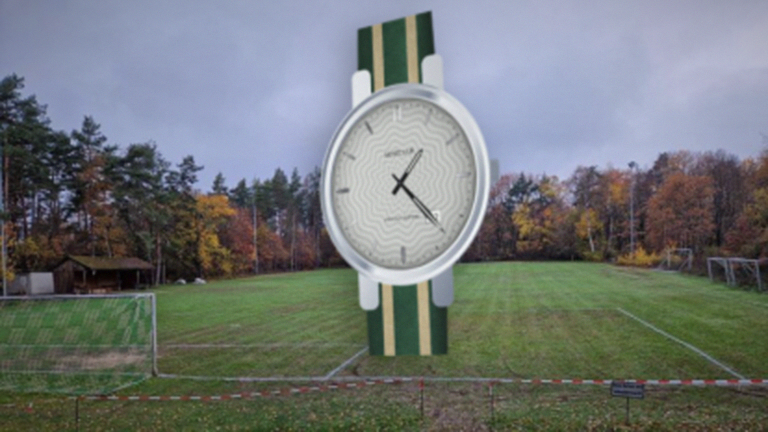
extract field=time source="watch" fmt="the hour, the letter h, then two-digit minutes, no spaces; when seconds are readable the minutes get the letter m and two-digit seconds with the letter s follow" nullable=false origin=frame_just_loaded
1h23
